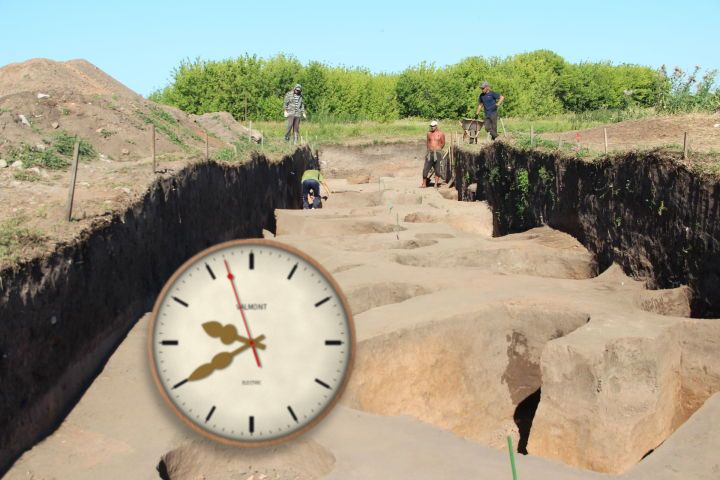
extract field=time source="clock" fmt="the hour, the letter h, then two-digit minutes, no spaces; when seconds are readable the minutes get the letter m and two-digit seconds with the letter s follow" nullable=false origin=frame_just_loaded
9h39m57s
